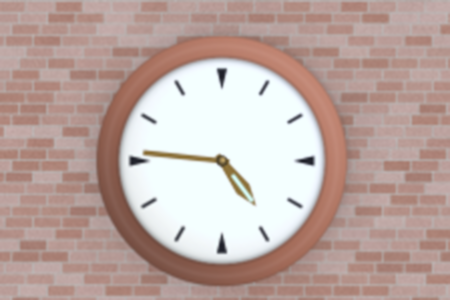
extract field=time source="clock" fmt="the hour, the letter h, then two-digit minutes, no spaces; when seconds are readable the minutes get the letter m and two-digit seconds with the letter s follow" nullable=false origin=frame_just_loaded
4h46
